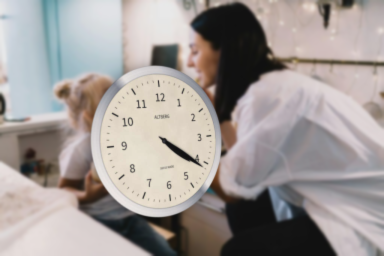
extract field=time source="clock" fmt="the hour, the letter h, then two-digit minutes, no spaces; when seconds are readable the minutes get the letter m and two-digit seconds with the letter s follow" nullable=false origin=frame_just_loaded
4h21
